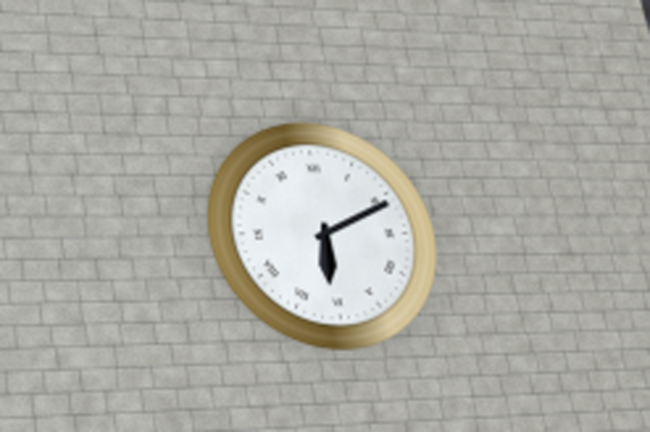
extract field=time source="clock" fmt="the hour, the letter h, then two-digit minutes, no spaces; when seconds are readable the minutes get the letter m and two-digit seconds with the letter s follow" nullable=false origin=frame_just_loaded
6h11
